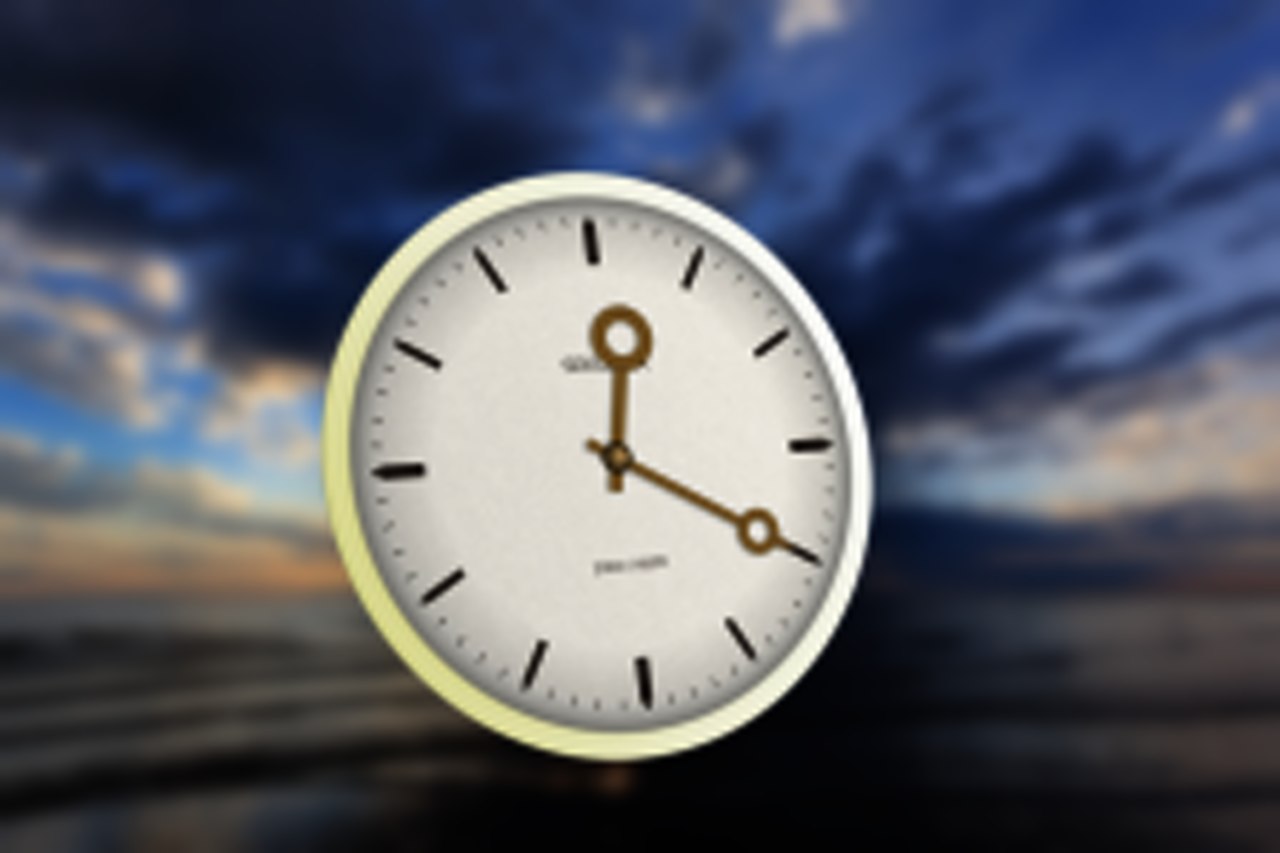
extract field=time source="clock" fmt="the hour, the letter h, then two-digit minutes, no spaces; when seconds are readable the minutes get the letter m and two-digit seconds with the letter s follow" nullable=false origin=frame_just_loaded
12h20
